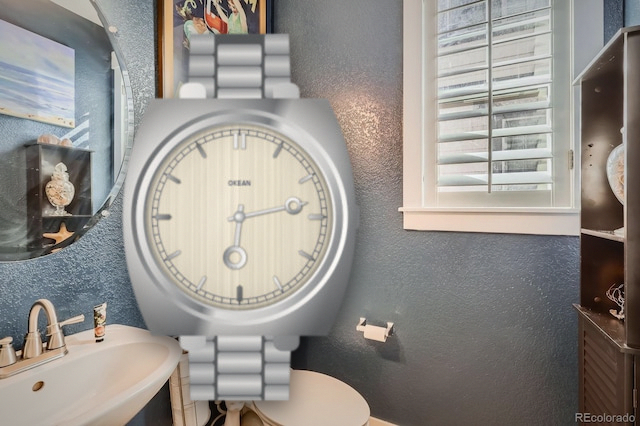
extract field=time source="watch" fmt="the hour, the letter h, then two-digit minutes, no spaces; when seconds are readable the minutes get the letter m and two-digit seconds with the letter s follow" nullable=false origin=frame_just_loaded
6h13
